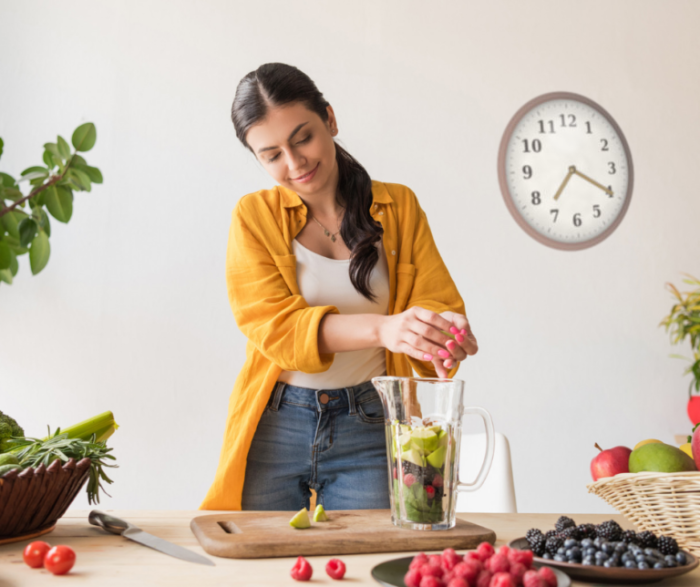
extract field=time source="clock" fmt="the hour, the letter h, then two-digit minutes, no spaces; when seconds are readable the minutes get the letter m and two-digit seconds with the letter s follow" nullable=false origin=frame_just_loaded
7h20
